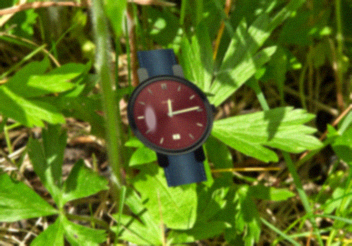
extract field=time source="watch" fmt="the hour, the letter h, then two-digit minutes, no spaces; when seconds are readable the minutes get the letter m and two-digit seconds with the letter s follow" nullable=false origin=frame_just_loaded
12h14
